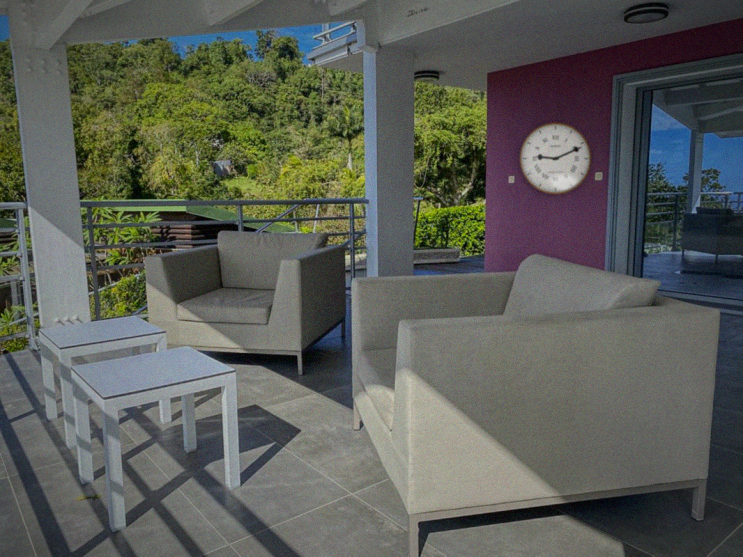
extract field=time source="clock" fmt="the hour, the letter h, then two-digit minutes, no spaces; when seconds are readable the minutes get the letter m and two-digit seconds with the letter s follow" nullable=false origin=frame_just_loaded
9h11
